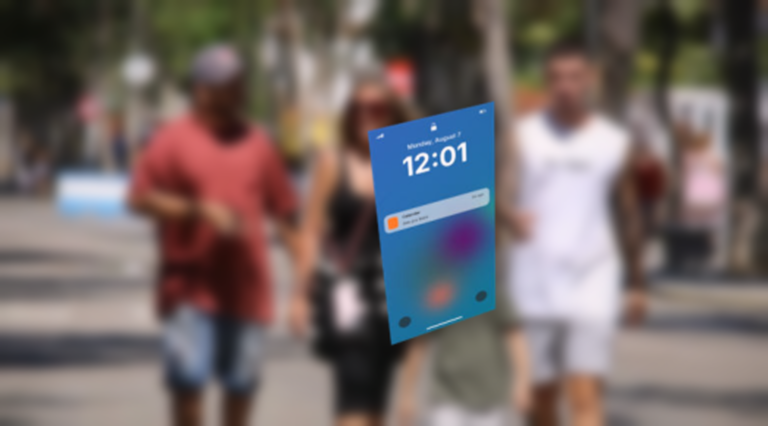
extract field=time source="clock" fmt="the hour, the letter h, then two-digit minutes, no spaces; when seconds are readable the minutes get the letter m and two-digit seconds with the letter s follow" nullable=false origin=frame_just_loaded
12h01
